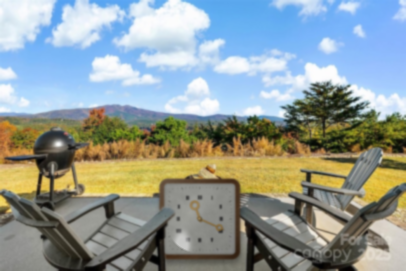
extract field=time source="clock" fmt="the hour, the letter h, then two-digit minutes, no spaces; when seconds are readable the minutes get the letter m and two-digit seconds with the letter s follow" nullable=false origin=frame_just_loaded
11h19
